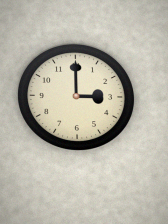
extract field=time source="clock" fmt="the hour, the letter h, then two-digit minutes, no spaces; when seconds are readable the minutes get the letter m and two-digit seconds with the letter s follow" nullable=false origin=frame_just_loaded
3h00
